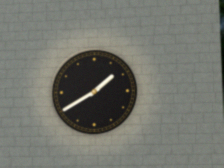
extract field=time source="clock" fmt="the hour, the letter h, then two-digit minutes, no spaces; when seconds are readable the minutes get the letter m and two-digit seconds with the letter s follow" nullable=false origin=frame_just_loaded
1h40
